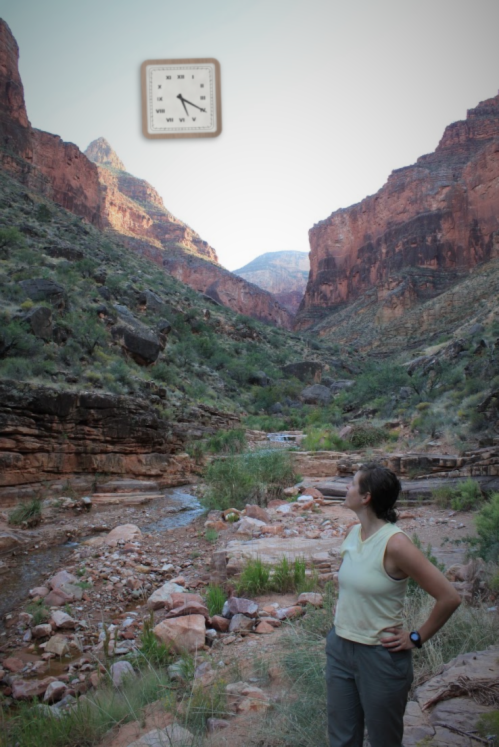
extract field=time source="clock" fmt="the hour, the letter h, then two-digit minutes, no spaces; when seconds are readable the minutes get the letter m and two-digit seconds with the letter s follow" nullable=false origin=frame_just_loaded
5h20
